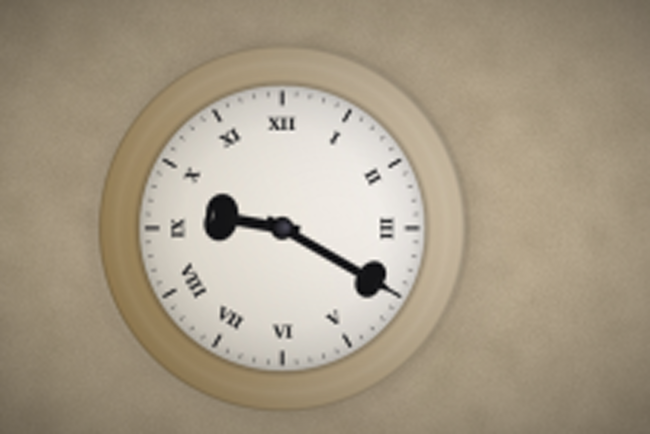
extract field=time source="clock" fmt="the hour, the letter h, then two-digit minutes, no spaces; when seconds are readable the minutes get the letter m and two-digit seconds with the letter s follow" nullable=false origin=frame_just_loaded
9h20
